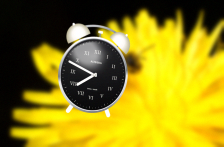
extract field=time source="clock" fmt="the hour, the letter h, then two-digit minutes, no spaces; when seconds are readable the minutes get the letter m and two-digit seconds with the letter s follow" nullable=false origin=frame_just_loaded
7h48
